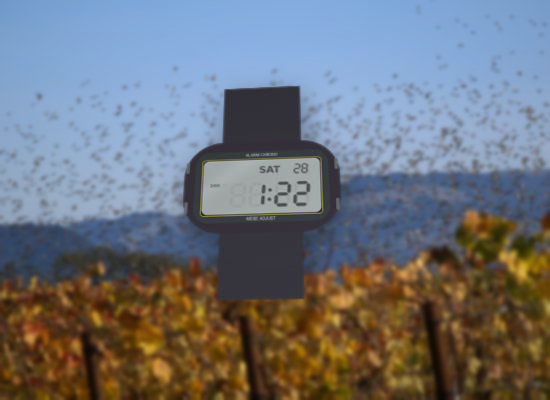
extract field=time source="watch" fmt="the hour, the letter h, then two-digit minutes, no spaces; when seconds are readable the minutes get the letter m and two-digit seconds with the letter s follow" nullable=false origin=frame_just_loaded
1h22
